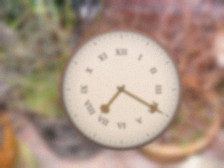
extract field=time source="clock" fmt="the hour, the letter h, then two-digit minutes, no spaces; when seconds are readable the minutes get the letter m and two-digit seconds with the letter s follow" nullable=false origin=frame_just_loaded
7h20
